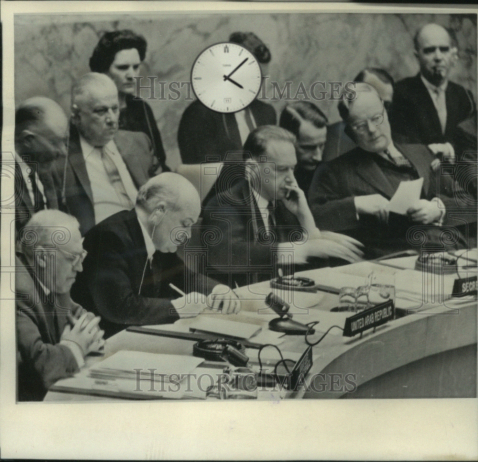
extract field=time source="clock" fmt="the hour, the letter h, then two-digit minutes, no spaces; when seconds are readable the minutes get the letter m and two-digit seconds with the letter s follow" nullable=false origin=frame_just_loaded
4h08
